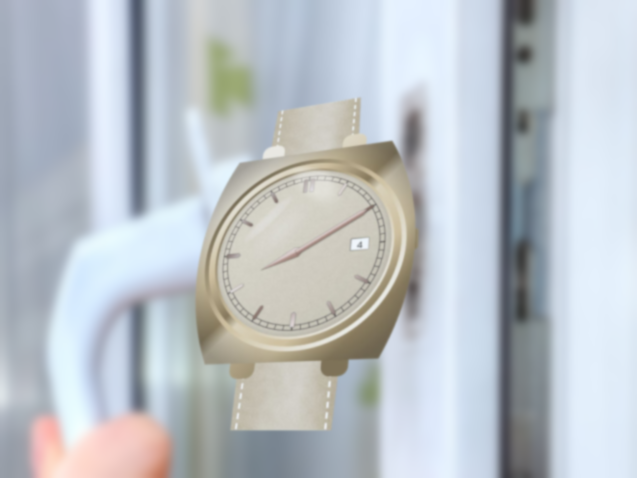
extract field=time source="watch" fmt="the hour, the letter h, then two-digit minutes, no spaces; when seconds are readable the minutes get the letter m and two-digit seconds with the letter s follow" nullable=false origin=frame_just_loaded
8h10
